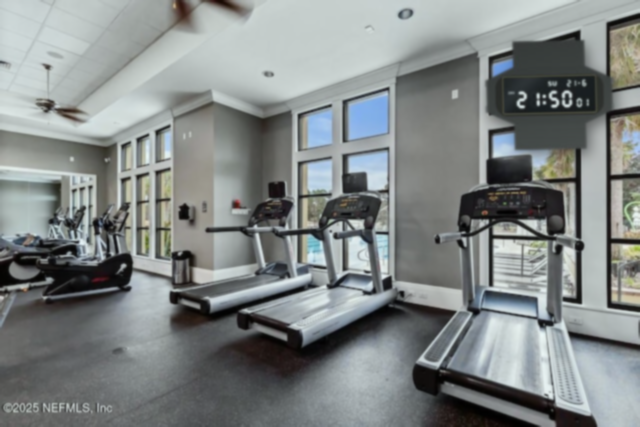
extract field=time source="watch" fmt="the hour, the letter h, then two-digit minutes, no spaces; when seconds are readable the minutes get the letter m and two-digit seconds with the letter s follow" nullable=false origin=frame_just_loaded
21h50
